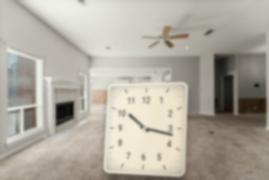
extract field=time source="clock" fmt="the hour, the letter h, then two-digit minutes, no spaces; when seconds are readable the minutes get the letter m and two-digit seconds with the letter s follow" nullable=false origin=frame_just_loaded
10h17
